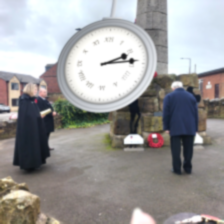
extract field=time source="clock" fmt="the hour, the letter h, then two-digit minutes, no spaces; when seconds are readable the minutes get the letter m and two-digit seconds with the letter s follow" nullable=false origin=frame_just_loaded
2h14
